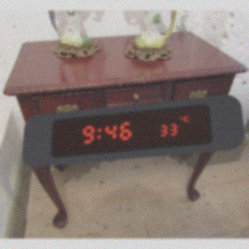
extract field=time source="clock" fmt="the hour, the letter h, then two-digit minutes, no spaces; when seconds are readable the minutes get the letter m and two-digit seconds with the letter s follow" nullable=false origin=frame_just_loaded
9h46
